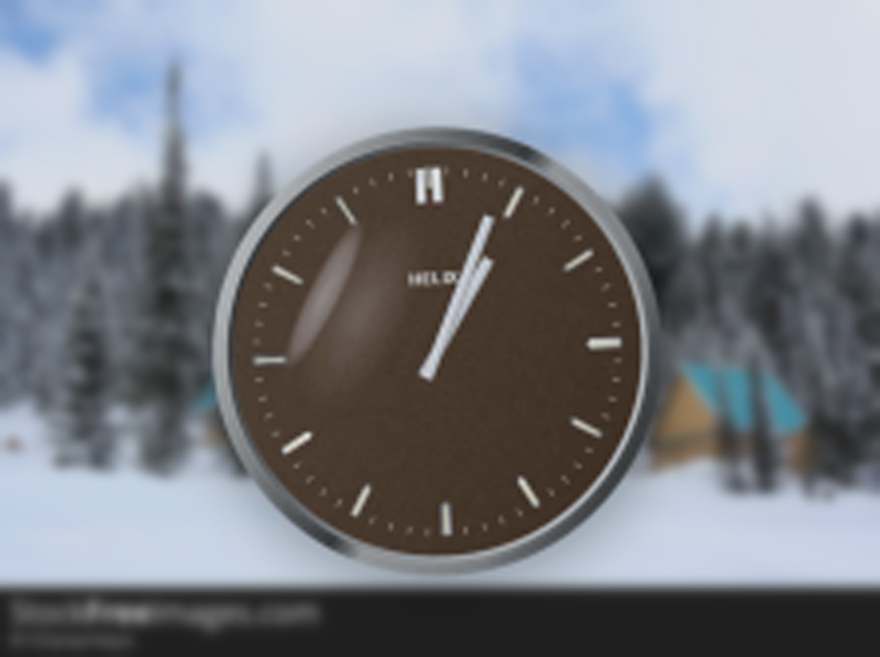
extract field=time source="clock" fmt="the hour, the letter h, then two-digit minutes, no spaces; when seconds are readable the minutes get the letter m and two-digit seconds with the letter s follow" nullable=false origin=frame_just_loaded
1h04
